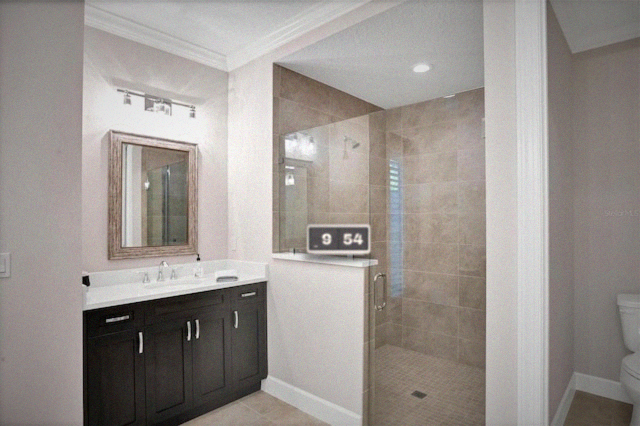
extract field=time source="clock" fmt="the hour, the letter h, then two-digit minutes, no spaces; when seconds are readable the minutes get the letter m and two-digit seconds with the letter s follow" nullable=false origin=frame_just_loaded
9h54
